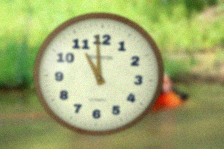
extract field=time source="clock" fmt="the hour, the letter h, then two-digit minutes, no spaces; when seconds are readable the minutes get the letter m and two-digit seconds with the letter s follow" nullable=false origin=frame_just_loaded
10h59
